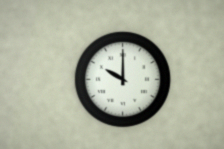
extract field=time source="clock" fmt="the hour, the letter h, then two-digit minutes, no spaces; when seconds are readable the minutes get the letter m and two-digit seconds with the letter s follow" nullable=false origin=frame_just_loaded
10h00
